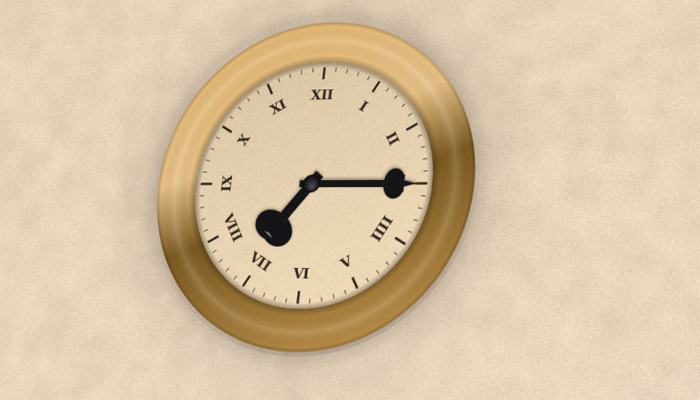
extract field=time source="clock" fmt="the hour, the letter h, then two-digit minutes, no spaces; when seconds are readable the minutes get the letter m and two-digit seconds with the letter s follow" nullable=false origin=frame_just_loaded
7h15
